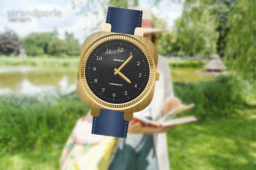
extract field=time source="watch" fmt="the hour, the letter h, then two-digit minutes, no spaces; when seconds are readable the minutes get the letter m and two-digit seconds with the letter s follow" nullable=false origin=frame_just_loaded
4h06
